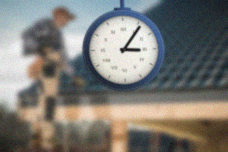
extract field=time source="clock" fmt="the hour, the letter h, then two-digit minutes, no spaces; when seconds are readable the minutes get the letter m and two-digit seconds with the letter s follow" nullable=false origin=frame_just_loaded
3h06
